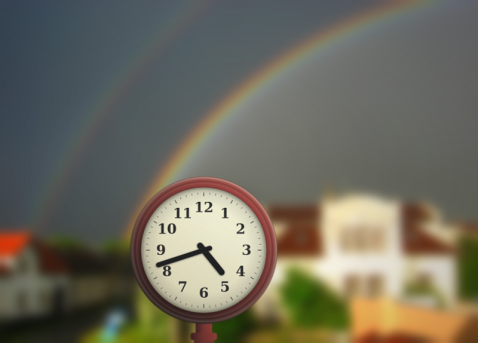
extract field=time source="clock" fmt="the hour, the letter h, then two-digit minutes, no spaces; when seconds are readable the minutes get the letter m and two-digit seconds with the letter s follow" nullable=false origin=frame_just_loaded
4h42
